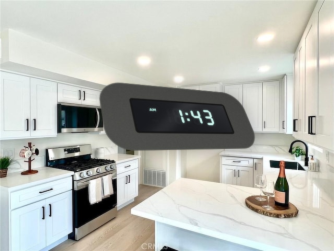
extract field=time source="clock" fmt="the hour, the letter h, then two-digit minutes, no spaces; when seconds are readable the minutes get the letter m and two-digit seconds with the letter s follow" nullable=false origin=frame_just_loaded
1h43
